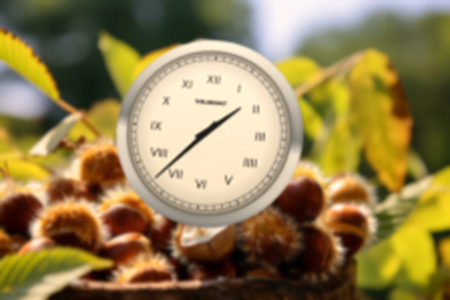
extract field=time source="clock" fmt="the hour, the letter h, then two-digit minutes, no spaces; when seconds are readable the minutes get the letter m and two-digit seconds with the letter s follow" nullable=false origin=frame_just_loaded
1h37
